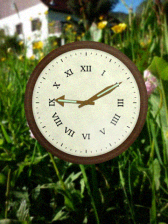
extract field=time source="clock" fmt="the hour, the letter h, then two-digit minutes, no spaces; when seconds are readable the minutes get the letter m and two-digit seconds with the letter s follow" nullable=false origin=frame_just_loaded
9h10
